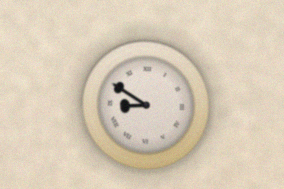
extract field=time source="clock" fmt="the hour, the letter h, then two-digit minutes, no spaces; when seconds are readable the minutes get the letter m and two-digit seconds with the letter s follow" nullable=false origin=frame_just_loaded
8h50
